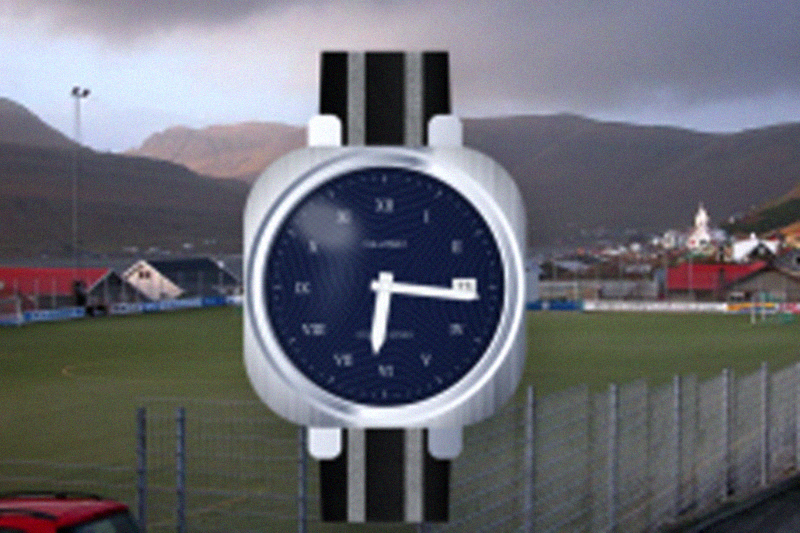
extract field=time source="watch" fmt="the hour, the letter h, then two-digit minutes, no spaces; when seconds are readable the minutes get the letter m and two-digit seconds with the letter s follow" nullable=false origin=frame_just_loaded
6h16
